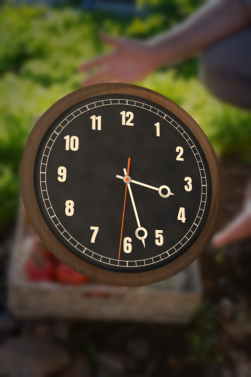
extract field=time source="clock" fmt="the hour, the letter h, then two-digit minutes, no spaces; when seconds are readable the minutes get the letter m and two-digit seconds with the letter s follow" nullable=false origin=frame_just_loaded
3h27m31s
